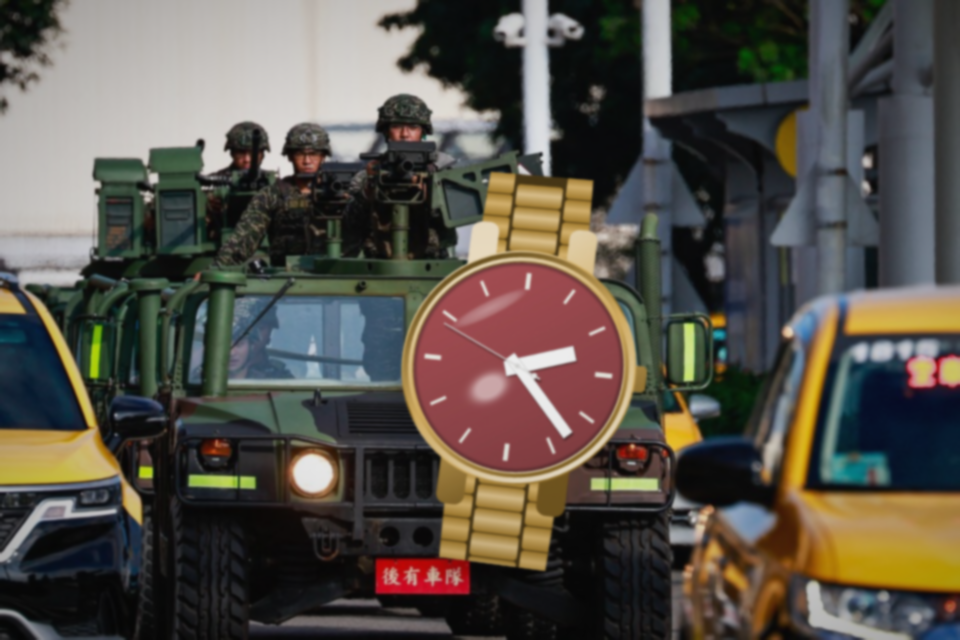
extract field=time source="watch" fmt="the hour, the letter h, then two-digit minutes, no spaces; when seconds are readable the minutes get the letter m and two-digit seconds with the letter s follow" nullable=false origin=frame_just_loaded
2h22m49s
